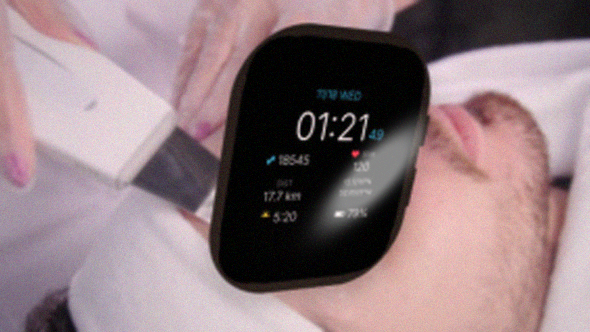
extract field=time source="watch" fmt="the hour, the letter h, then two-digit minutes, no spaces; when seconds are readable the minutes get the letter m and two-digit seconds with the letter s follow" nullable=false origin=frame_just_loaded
1h21
